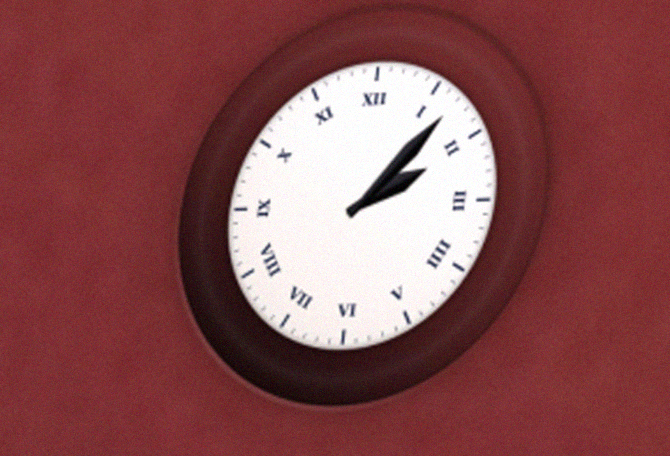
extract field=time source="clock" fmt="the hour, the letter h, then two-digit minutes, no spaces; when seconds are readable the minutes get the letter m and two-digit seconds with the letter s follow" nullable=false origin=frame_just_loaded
2h07
